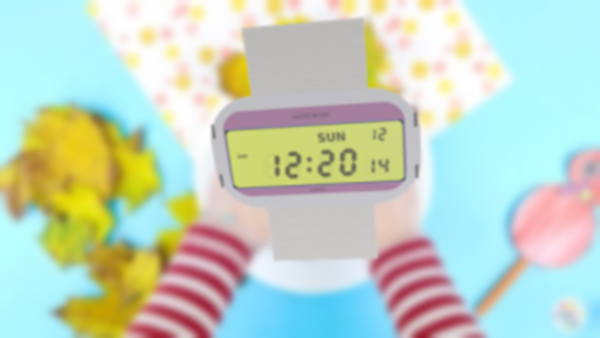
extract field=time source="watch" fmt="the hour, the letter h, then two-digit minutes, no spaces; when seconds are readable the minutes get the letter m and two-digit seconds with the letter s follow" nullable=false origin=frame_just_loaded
12h20m14s
